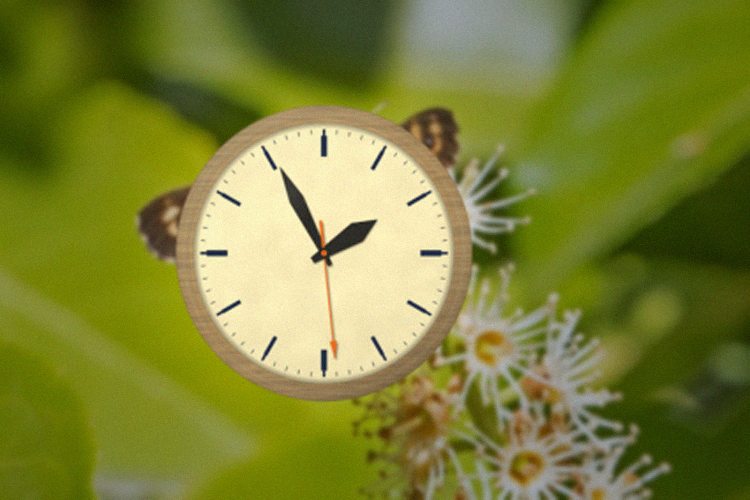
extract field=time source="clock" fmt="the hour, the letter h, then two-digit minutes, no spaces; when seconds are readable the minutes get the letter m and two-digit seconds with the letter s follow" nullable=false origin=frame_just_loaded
1h55m29s
